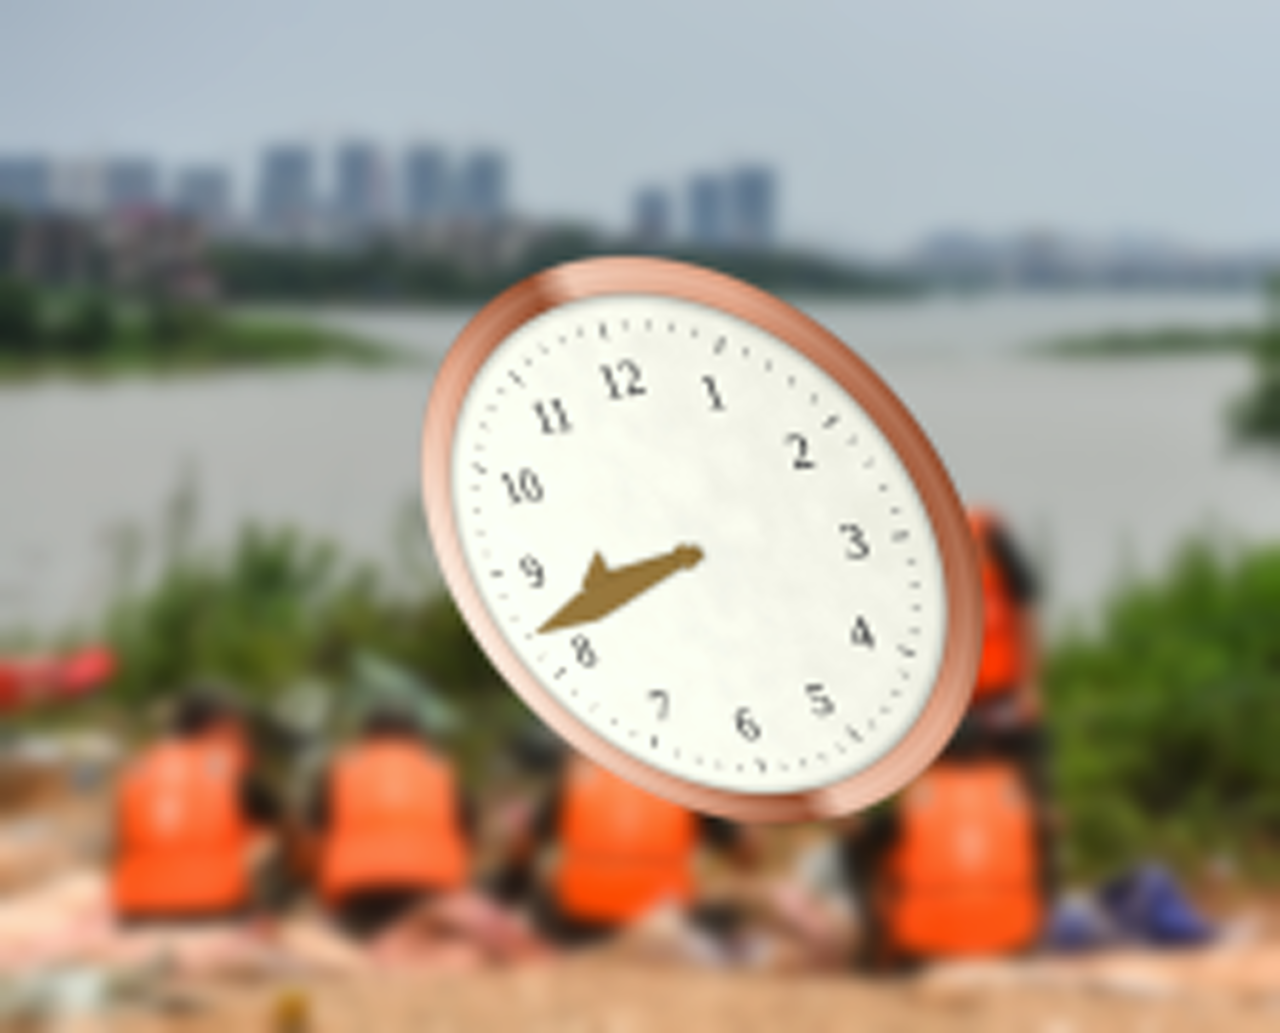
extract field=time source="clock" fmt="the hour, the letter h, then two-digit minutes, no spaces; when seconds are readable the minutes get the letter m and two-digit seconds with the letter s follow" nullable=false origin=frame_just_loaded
8h42
